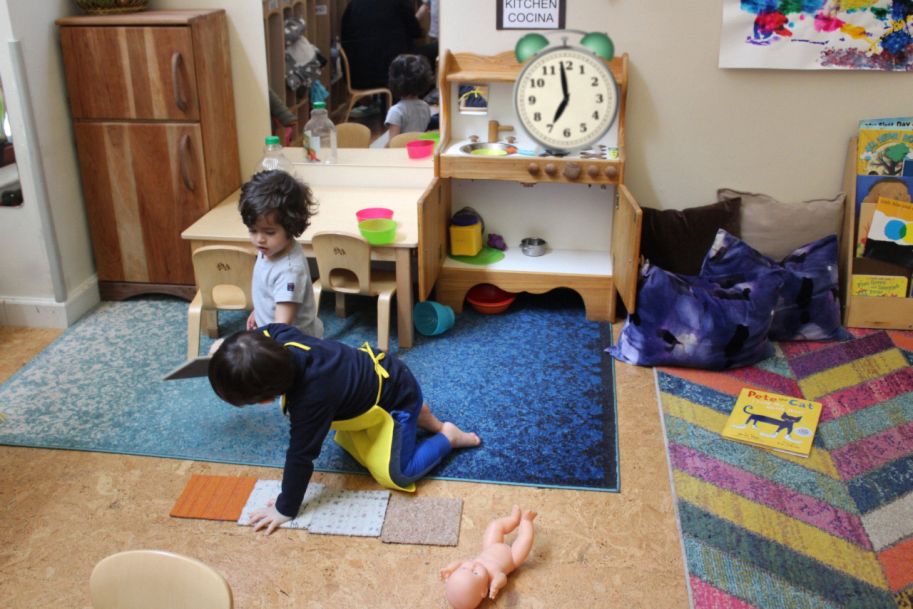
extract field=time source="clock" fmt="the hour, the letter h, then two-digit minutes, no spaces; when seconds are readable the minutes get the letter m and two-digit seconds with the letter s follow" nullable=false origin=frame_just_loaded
6h59
